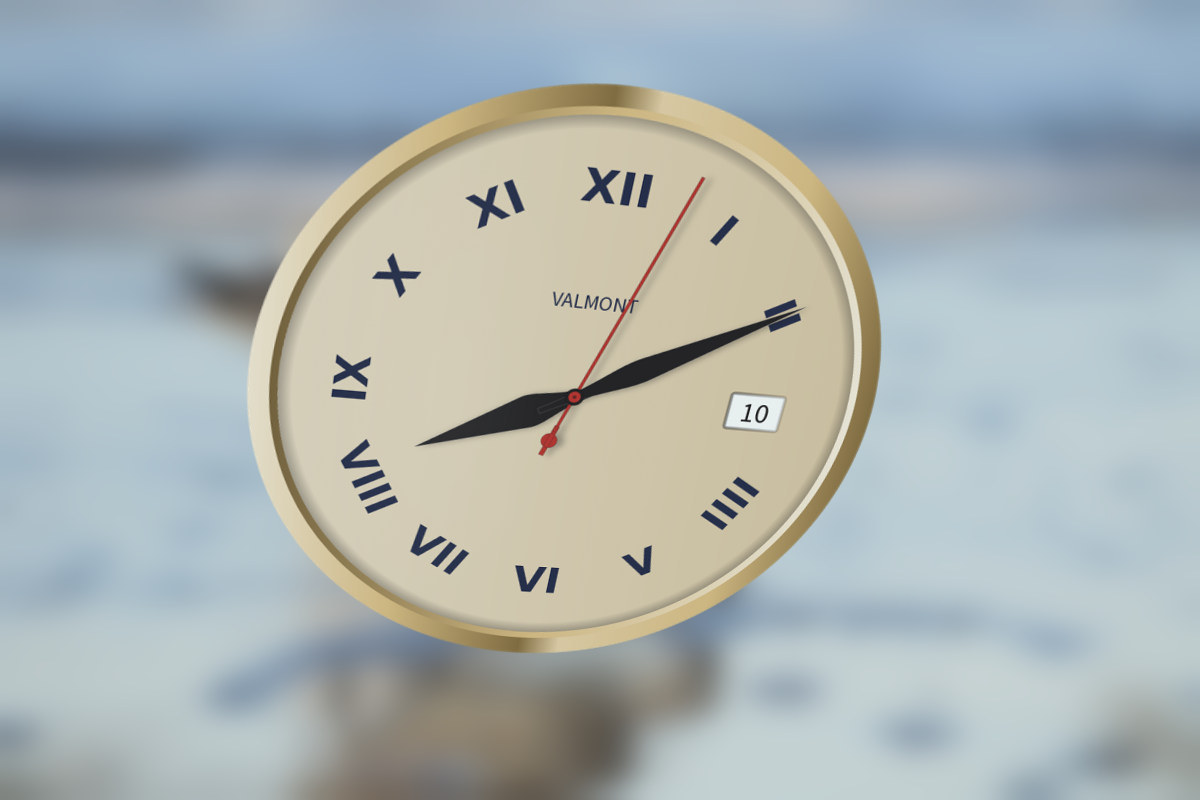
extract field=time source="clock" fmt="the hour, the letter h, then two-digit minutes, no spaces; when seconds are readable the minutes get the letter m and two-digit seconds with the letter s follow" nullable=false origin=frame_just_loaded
8h10m03s
